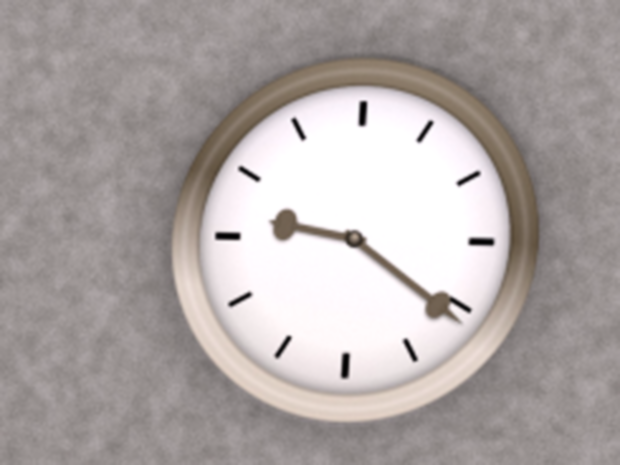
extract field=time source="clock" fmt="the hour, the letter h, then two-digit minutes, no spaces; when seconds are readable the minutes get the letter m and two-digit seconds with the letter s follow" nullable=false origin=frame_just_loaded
9h21
